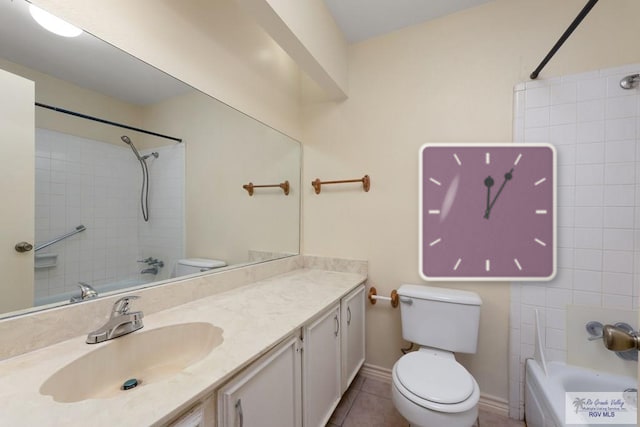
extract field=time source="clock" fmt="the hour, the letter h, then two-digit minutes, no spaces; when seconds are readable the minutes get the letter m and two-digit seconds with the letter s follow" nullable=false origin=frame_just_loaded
12h05
